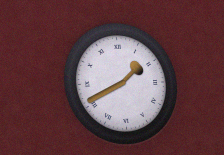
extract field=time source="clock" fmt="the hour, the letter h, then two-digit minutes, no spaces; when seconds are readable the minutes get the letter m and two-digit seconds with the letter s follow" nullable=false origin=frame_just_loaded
1h41
